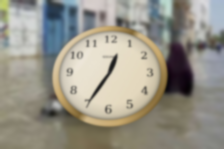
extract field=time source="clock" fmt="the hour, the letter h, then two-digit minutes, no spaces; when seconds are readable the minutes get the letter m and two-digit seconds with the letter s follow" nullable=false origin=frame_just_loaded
12h35
